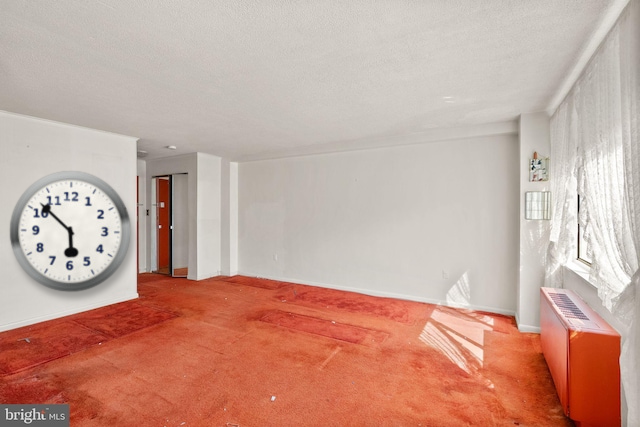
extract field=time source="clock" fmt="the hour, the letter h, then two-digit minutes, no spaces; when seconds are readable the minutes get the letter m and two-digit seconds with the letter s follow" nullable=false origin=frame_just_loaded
5h52
